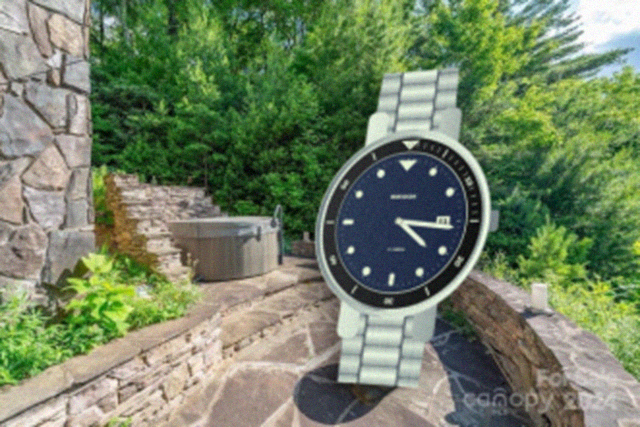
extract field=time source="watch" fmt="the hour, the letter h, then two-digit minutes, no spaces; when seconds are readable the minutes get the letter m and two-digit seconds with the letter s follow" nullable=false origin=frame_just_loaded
4h16
